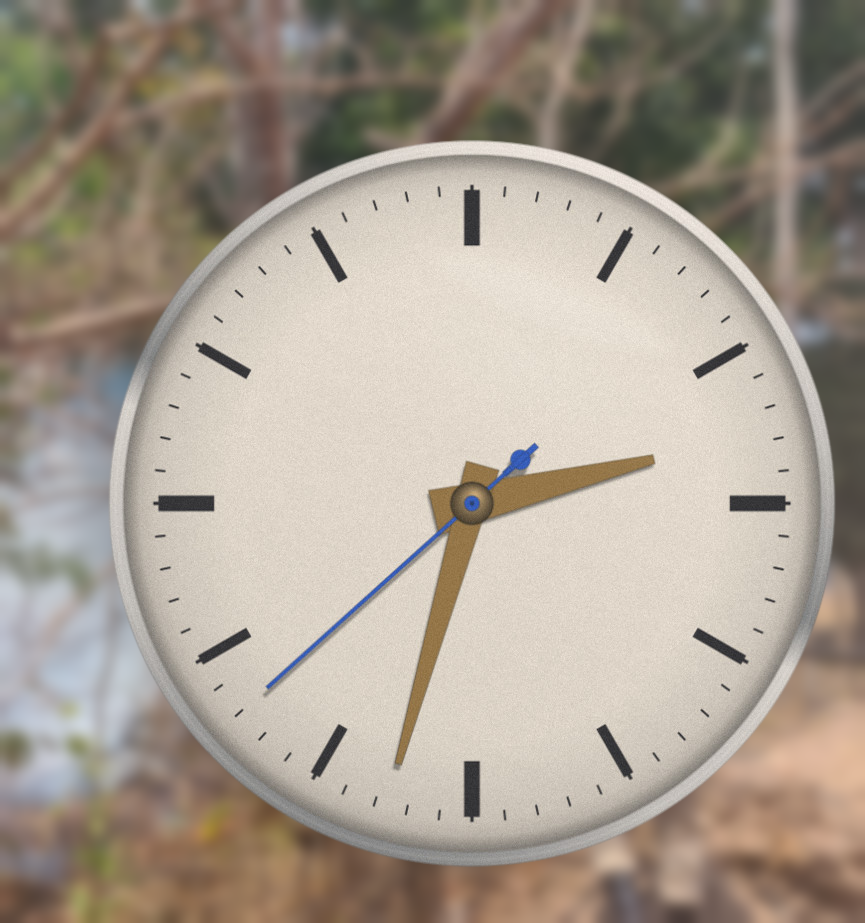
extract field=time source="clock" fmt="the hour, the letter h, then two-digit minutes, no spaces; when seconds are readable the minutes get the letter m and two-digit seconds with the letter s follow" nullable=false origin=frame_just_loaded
2h32m38s
